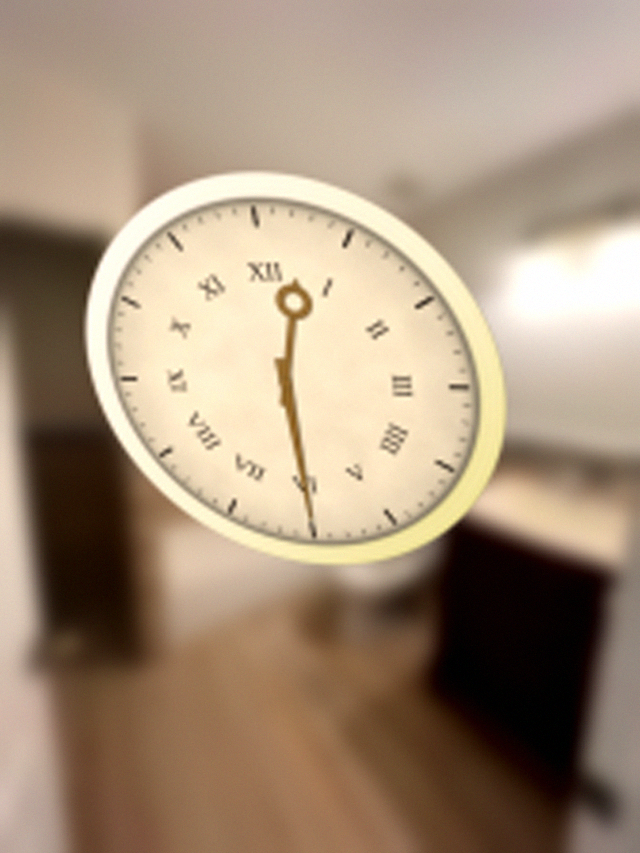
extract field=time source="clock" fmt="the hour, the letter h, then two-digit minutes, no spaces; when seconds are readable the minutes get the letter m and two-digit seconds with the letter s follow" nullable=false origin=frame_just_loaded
12h30
